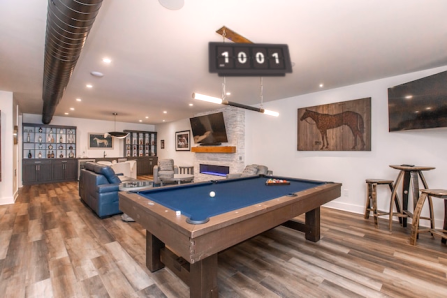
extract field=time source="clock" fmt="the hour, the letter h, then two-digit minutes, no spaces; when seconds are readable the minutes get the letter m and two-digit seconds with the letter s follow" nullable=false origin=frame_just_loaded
10h01
